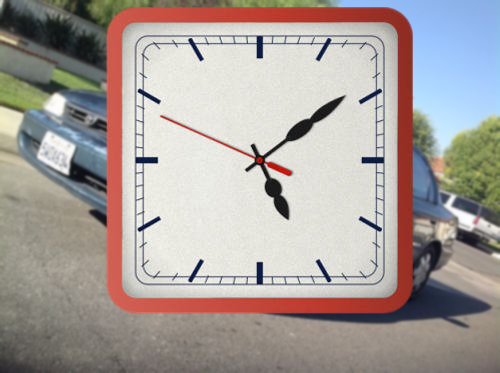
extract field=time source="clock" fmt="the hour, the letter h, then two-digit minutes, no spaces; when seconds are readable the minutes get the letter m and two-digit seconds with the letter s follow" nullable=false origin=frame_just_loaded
5h08m49s
